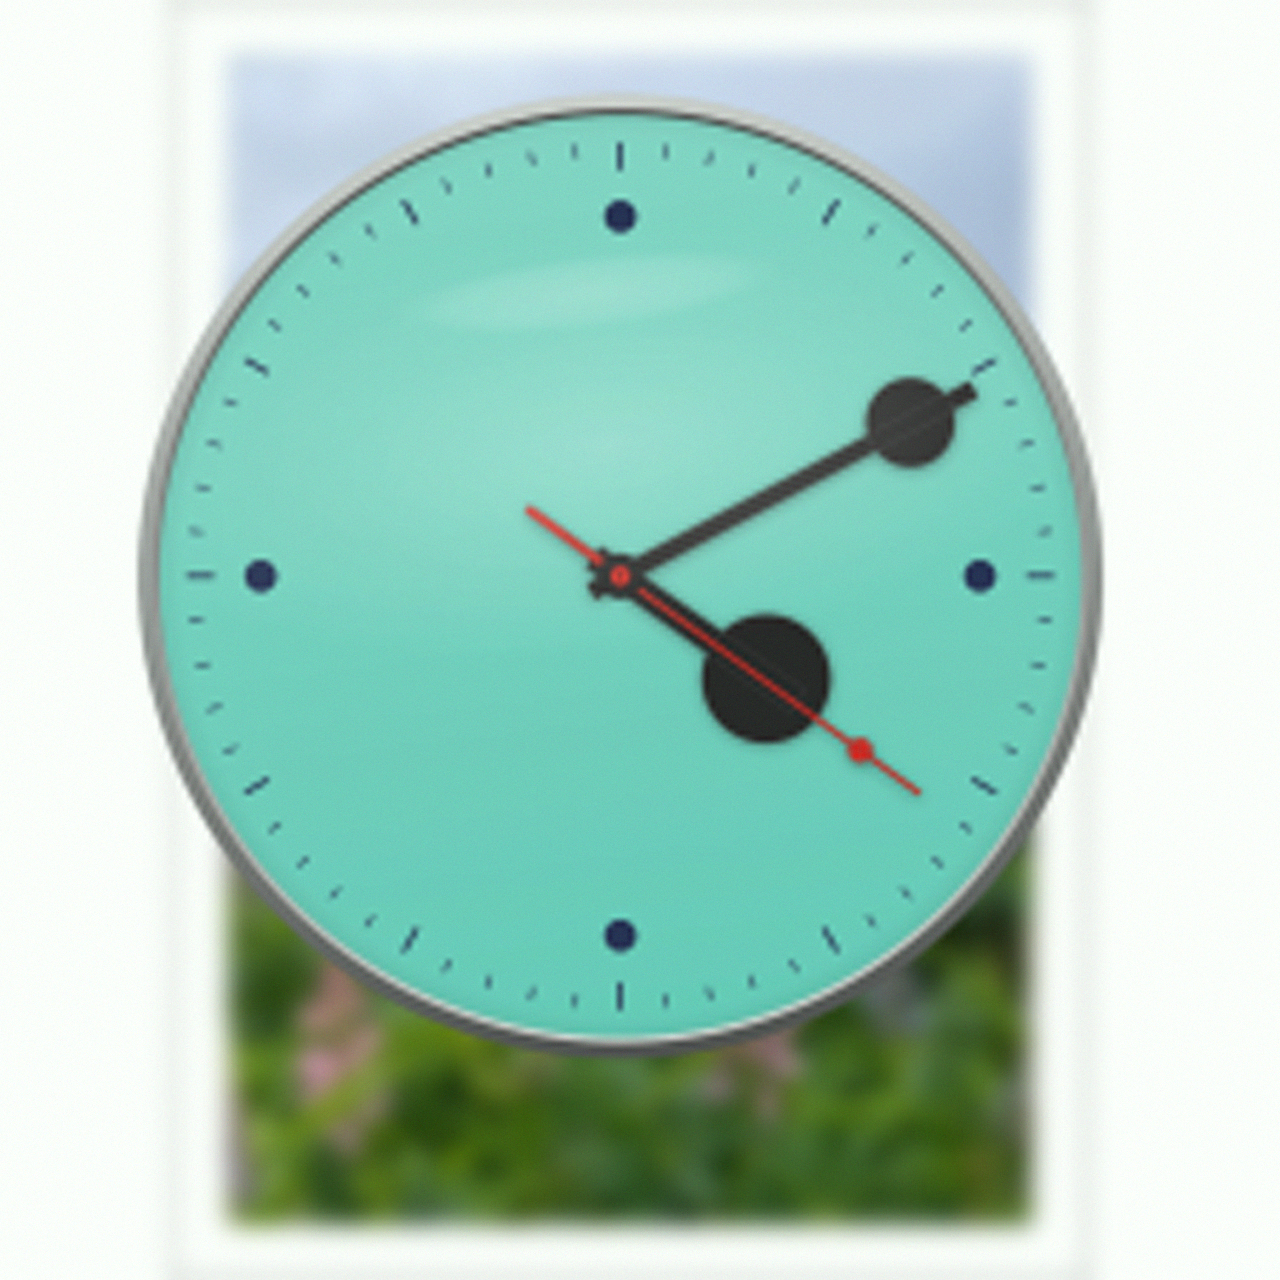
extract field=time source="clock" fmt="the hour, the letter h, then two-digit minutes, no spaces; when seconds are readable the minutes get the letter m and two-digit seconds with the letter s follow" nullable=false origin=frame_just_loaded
4h10m21s
